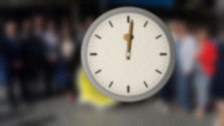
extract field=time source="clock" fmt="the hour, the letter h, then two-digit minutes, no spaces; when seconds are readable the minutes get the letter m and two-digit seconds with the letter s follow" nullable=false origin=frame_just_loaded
12h01
